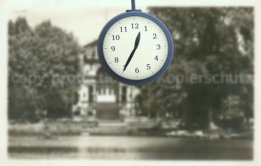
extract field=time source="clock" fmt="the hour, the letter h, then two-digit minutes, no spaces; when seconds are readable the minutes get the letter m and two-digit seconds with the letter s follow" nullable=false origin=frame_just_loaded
12h35
